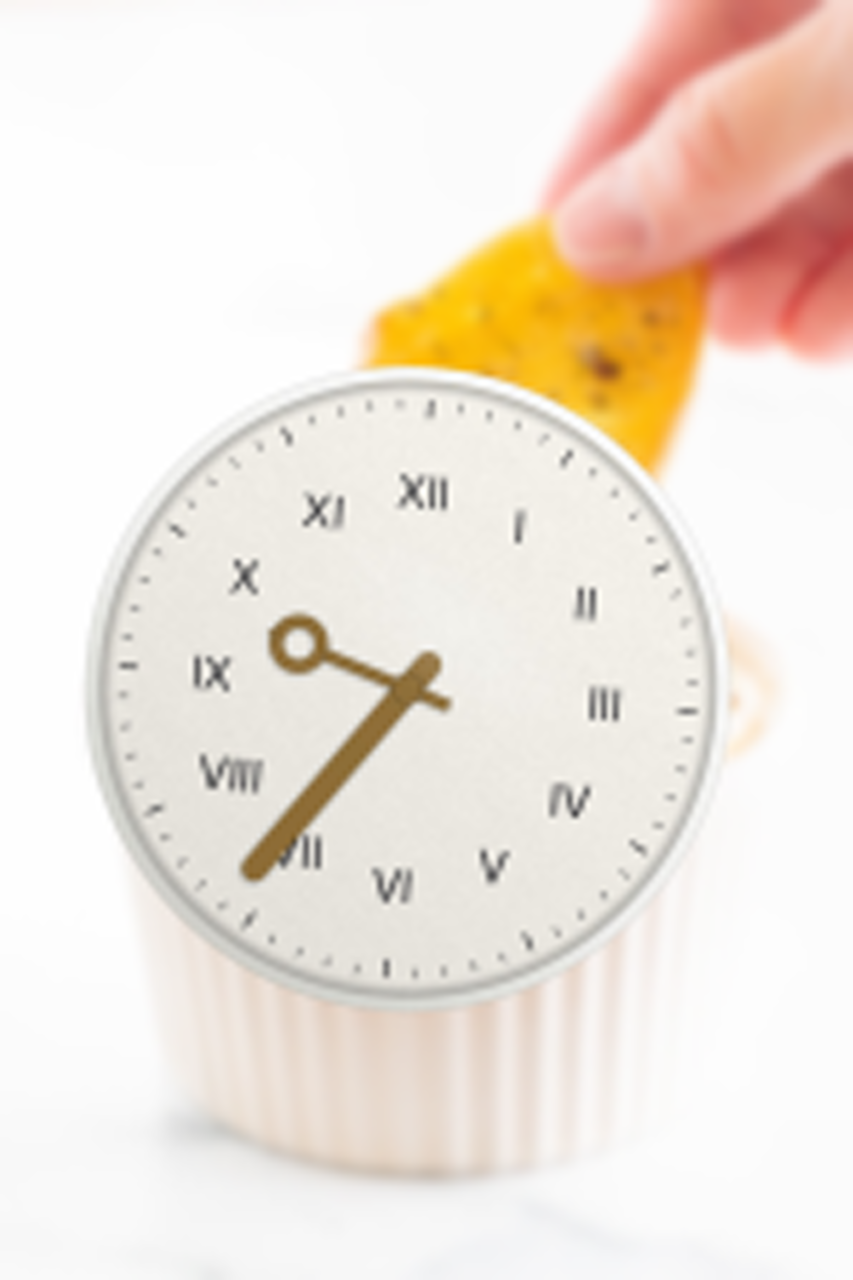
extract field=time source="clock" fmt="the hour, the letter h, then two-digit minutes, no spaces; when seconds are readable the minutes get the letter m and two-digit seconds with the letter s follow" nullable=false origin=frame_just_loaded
9h36
